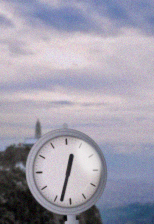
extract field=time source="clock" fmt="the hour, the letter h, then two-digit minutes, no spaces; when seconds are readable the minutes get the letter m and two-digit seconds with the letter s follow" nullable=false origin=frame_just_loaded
12h33
